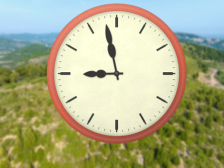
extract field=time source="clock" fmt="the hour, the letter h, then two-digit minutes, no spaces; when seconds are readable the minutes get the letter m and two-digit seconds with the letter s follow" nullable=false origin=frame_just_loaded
8h58
